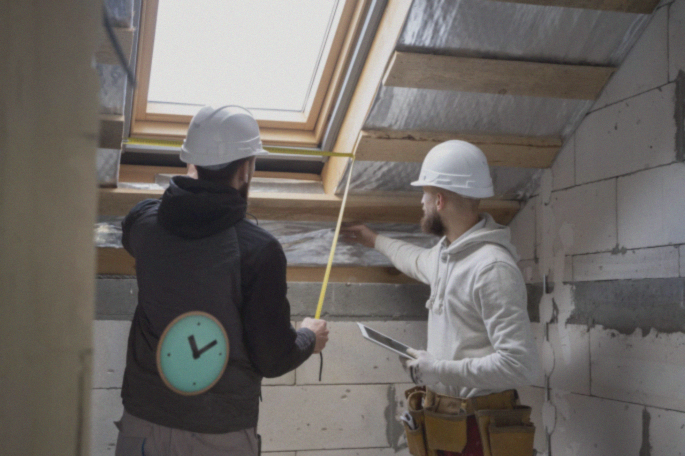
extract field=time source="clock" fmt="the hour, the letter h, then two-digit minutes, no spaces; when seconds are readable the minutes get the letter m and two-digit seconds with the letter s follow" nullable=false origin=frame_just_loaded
11h10
